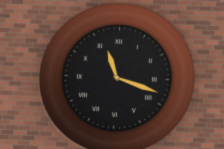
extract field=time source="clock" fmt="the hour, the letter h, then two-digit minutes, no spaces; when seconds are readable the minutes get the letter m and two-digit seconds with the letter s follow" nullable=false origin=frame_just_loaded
11h18
